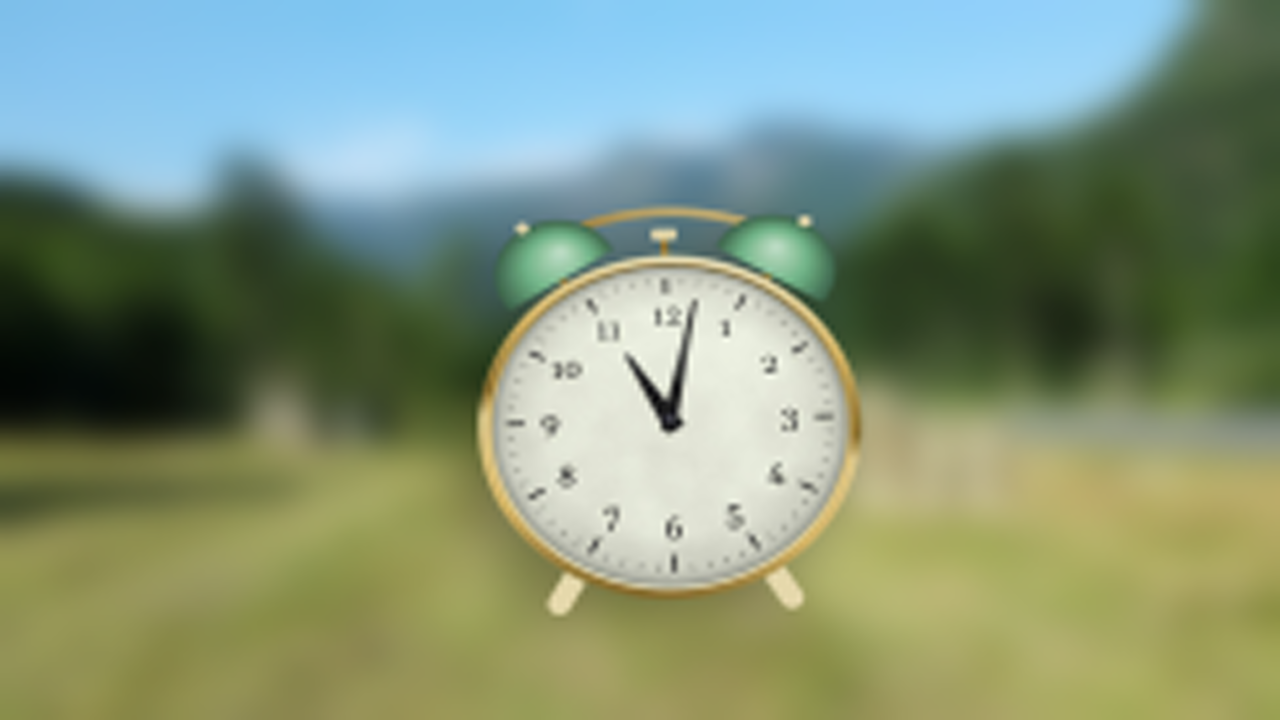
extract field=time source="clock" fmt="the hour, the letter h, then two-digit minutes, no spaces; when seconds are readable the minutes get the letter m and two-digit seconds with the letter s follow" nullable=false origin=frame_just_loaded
11h02
